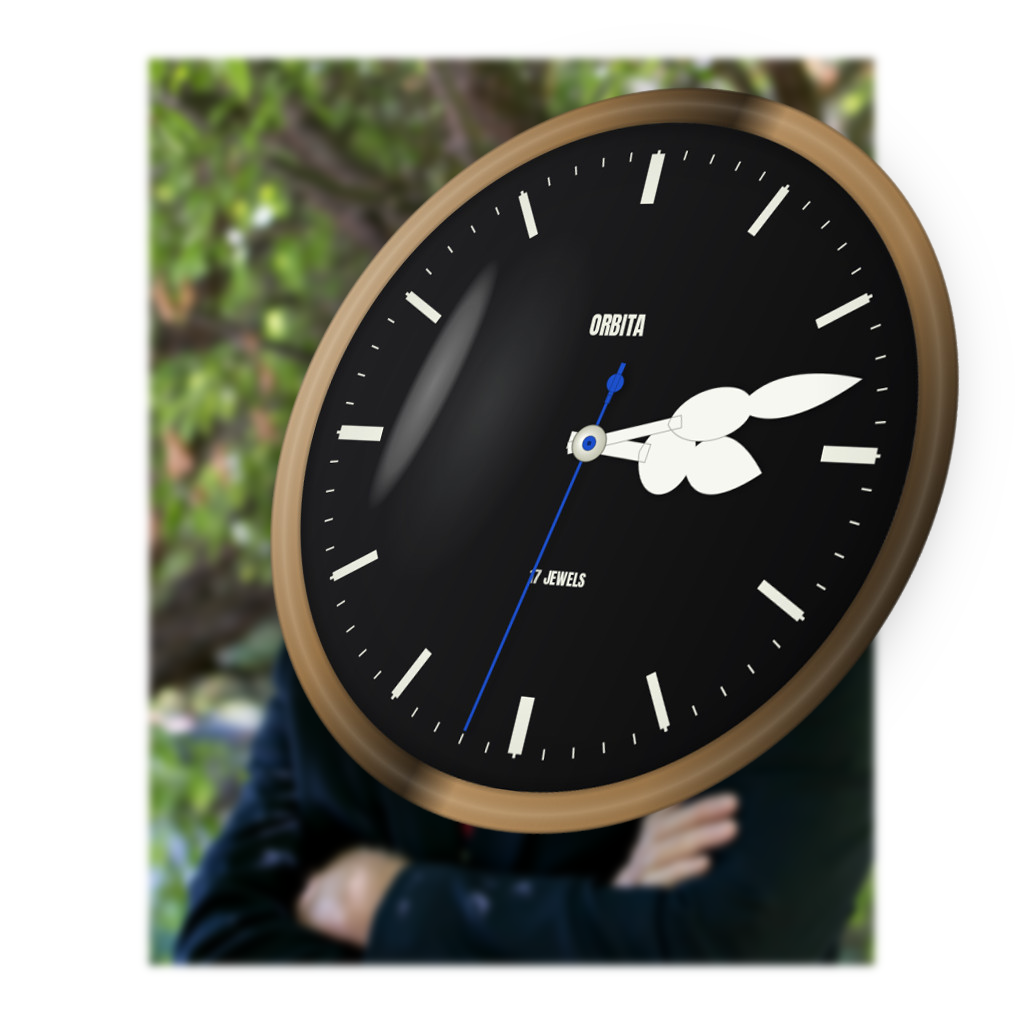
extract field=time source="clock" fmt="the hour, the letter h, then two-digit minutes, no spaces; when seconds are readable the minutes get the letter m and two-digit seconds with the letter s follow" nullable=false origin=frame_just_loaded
3h12m32s
